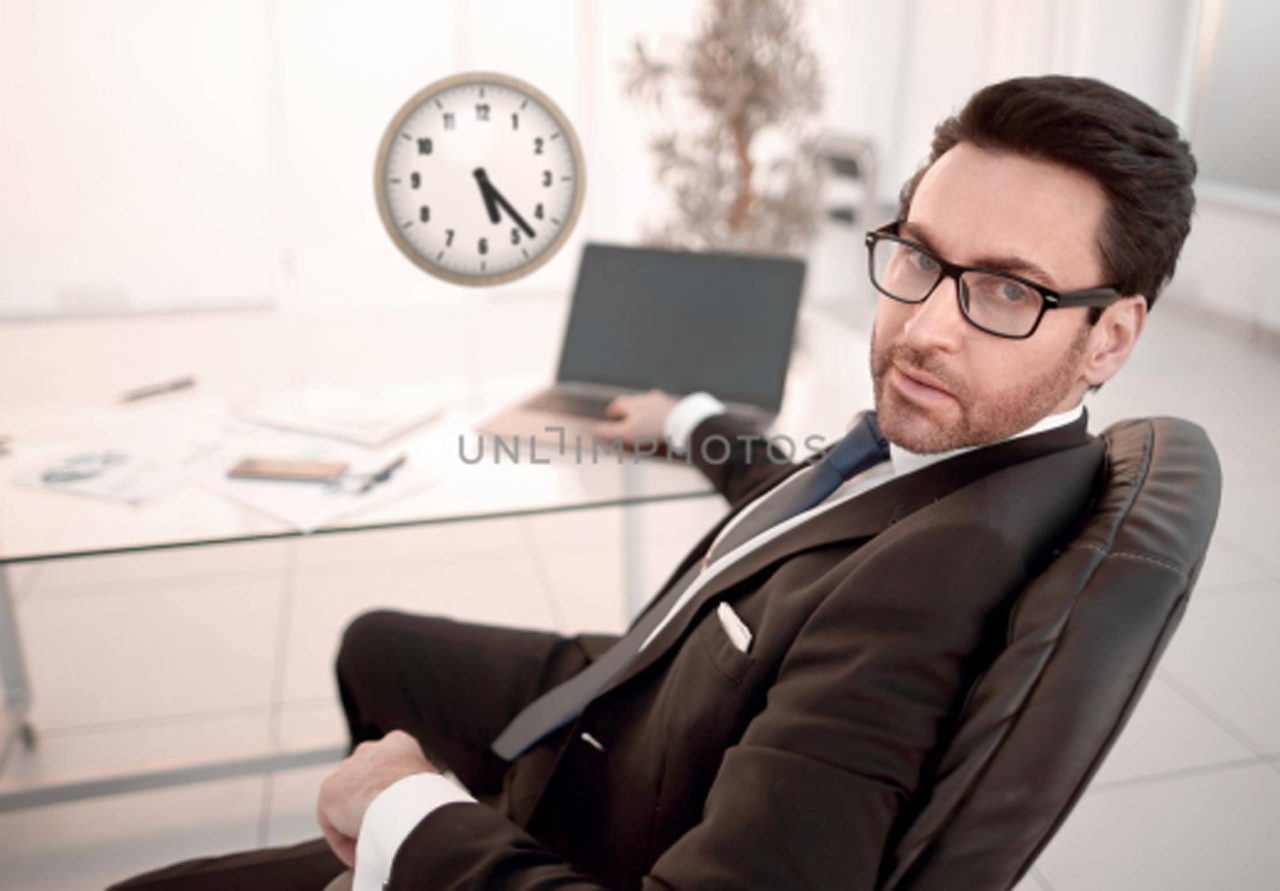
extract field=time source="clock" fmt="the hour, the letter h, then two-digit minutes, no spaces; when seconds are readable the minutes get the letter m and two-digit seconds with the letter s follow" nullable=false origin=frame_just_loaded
5h23
